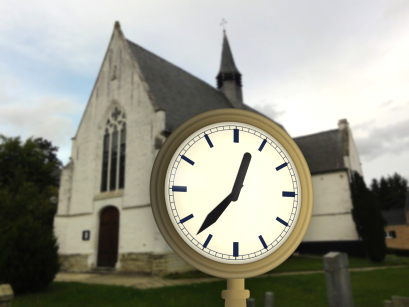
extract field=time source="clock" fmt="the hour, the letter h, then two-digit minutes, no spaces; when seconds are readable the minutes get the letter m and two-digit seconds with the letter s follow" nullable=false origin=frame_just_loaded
12h37
